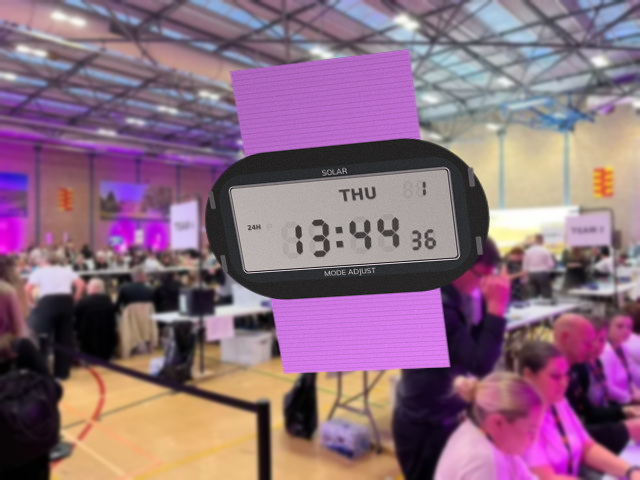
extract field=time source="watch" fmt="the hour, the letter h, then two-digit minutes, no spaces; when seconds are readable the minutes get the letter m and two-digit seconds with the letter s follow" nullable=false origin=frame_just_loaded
13h44m36s
